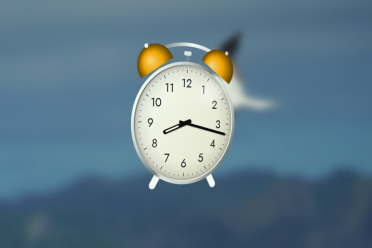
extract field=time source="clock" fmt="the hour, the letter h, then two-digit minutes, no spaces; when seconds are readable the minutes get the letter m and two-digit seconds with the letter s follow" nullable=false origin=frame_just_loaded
8h17
